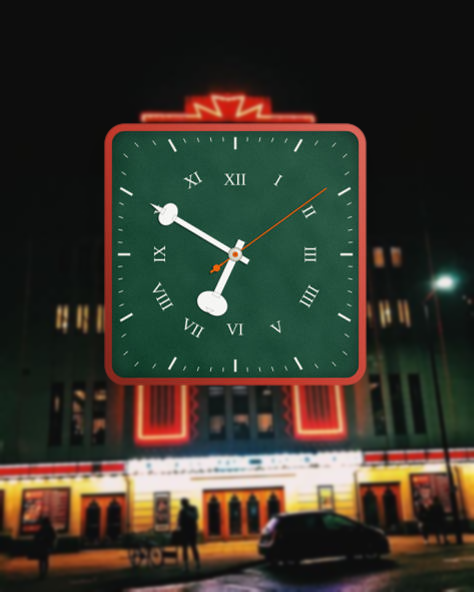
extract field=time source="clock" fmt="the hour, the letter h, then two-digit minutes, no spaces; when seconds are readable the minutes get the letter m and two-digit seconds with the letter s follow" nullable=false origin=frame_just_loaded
6h50m09s
